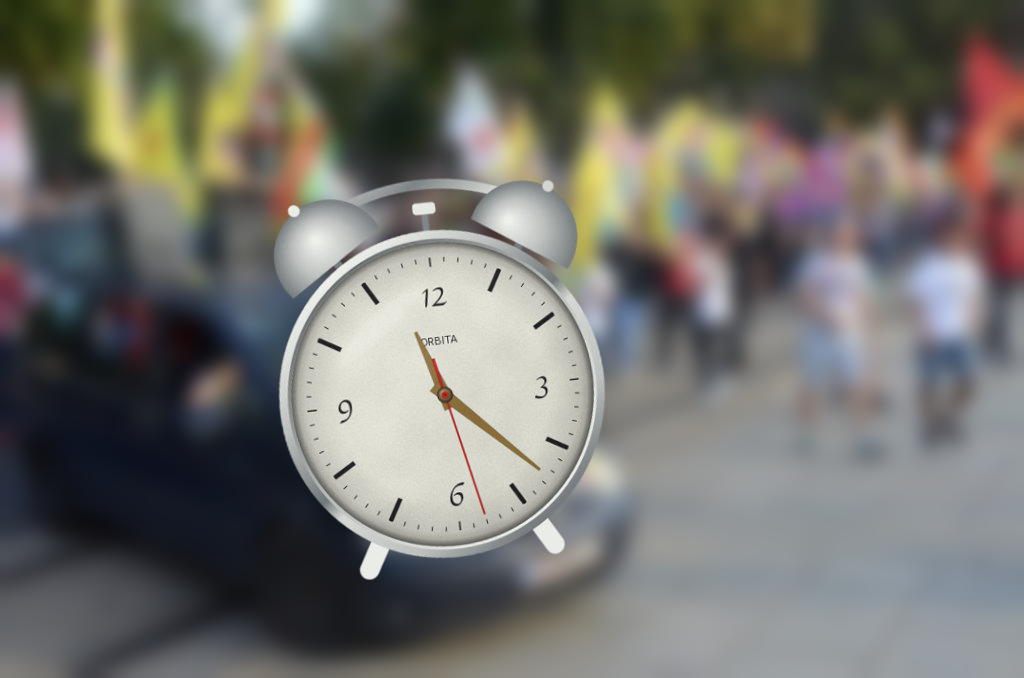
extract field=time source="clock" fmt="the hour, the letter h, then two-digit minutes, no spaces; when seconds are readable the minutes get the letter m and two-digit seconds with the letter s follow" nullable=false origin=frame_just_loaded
11h22m28s
